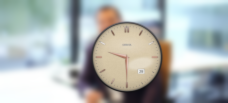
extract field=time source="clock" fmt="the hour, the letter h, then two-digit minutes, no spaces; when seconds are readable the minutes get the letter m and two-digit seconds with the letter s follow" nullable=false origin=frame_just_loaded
9h30
